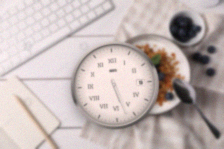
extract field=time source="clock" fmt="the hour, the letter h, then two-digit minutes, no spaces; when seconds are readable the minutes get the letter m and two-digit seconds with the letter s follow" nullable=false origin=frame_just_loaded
5h27
